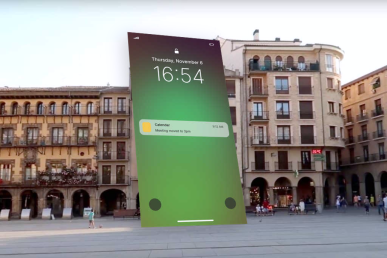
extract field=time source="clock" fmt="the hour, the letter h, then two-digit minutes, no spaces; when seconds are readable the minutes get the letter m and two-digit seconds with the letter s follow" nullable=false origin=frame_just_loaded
16h54
